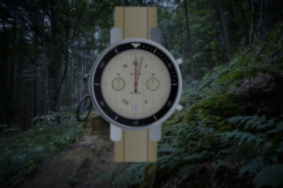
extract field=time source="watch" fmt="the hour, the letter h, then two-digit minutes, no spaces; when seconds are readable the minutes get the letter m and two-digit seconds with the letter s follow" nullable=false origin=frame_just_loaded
12h02
